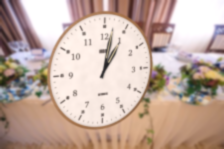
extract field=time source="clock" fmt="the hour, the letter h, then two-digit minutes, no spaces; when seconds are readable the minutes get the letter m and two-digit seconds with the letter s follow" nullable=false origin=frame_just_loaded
1h02
